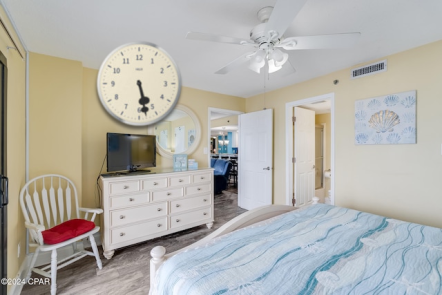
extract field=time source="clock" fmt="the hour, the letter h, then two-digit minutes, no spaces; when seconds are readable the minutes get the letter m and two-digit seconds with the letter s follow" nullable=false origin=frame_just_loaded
5h28
